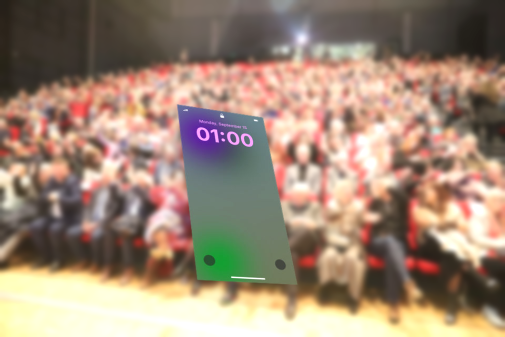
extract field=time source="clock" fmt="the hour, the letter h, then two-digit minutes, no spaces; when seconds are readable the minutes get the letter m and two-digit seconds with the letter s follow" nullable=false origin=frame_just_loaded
1h00
